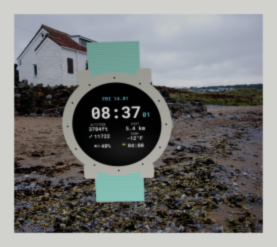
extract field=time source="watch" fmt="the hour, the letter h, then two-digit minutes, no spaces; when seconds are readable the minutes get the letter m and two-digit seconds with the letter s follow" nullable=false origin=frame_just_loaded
8h37
